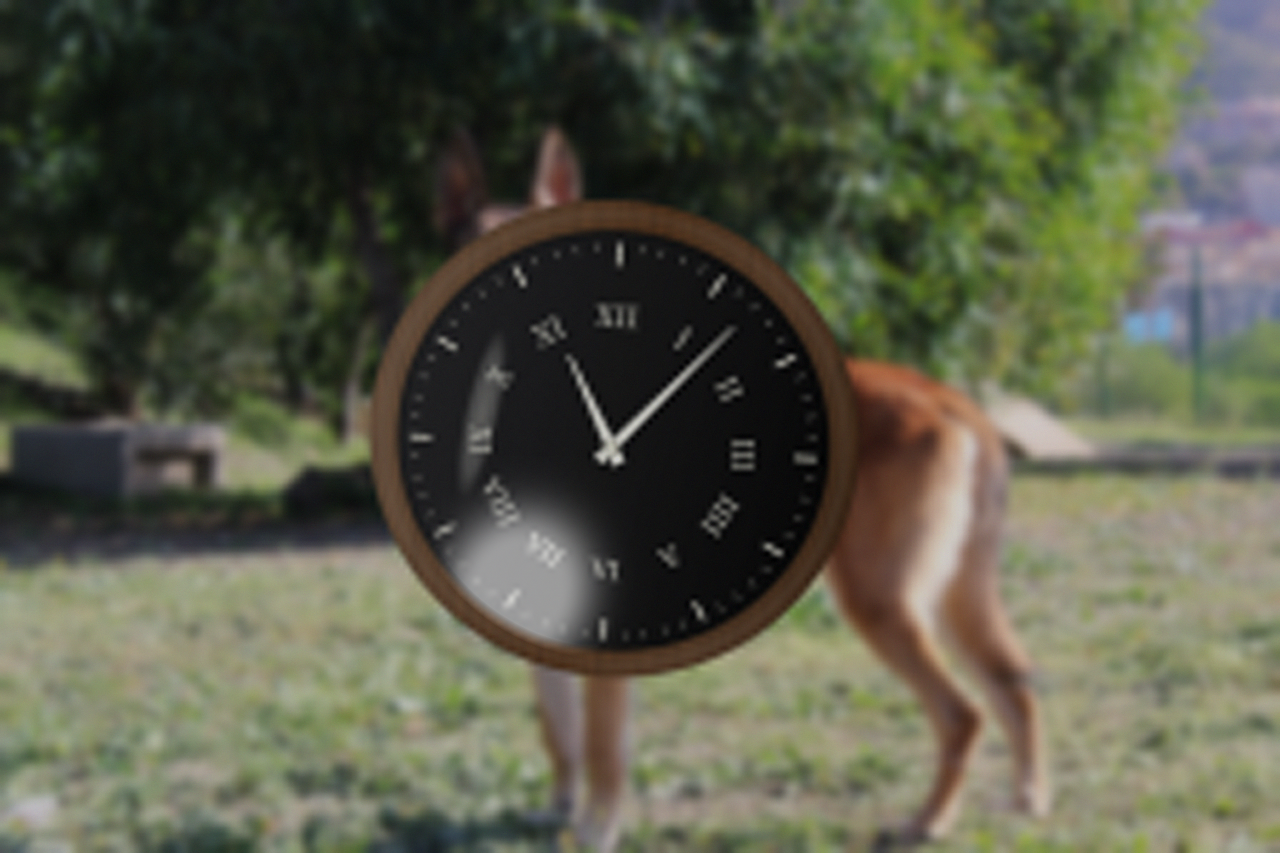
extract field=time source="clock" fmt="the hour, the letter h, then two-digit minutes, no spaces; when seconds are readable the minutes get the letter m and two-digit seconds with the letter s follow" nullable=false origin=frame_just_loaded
11h07
